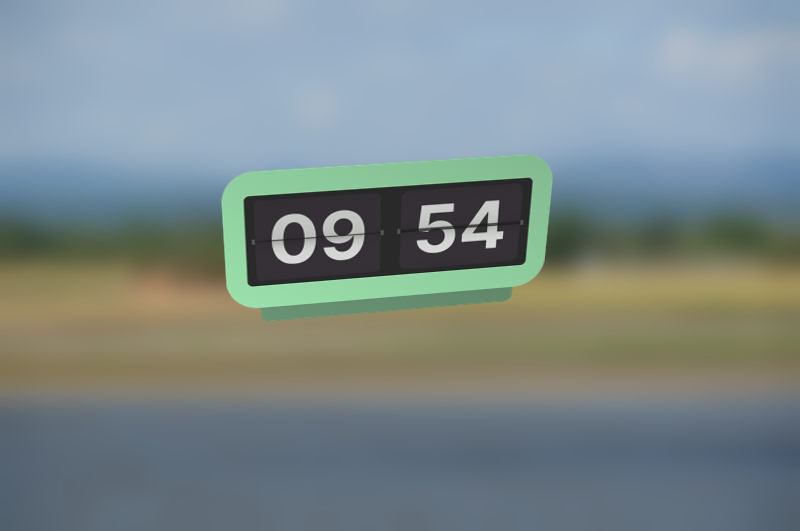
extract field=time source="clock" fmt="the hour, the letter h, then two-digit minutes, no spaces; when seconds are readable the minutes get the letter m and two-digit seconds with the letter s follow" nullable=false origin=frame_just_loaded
9h54
